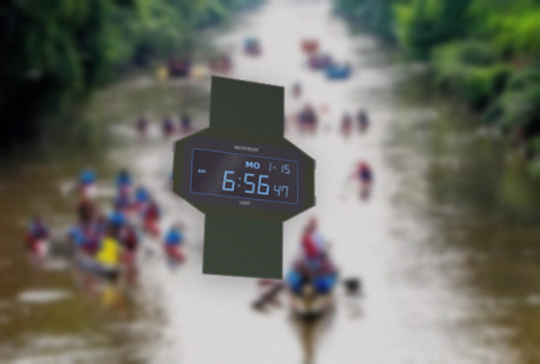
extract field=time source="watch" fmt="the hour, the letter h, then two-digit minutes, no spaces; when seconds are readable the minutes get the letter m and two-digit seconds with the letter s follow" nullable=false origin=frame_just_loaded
6h56m47s
